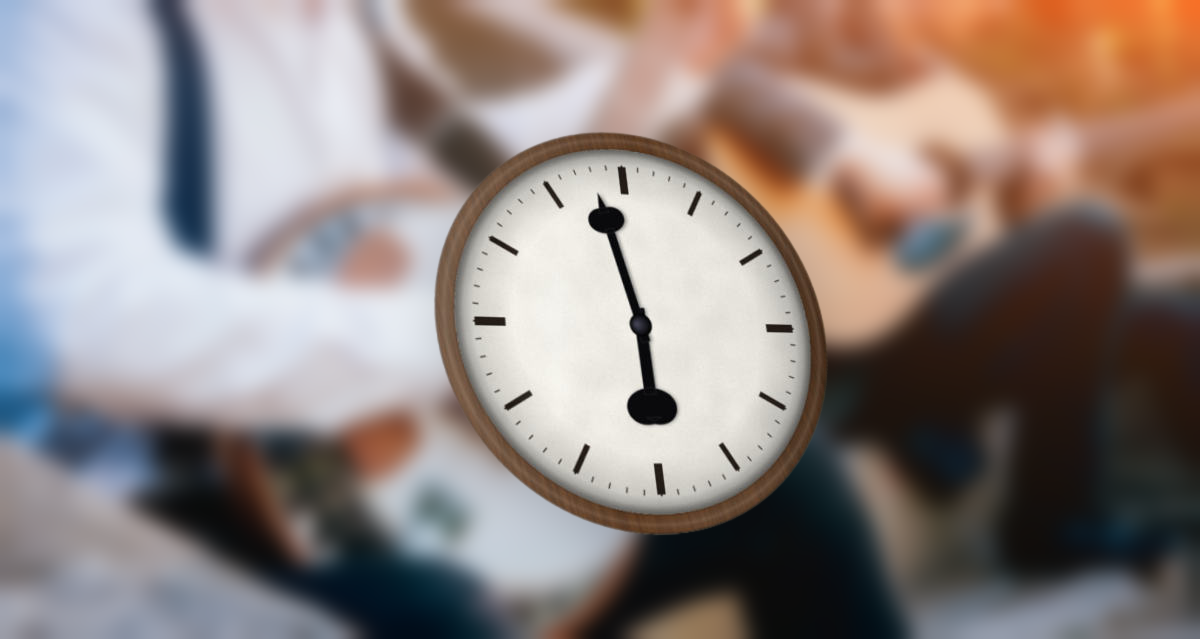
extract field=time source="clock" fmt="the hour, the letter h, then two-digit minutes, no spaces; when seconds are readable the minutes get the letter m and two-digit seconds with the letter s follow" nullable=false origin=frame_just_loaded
5h58
